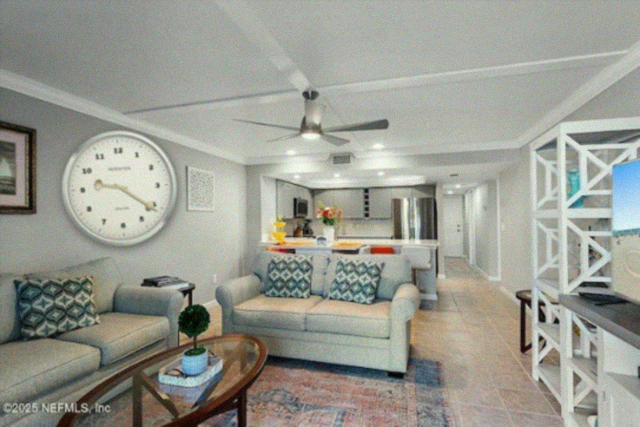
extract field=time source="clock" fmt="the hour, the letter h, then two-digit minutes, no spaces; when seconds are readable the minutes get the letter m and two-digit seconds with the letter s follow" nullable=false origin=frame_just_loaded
9h21
